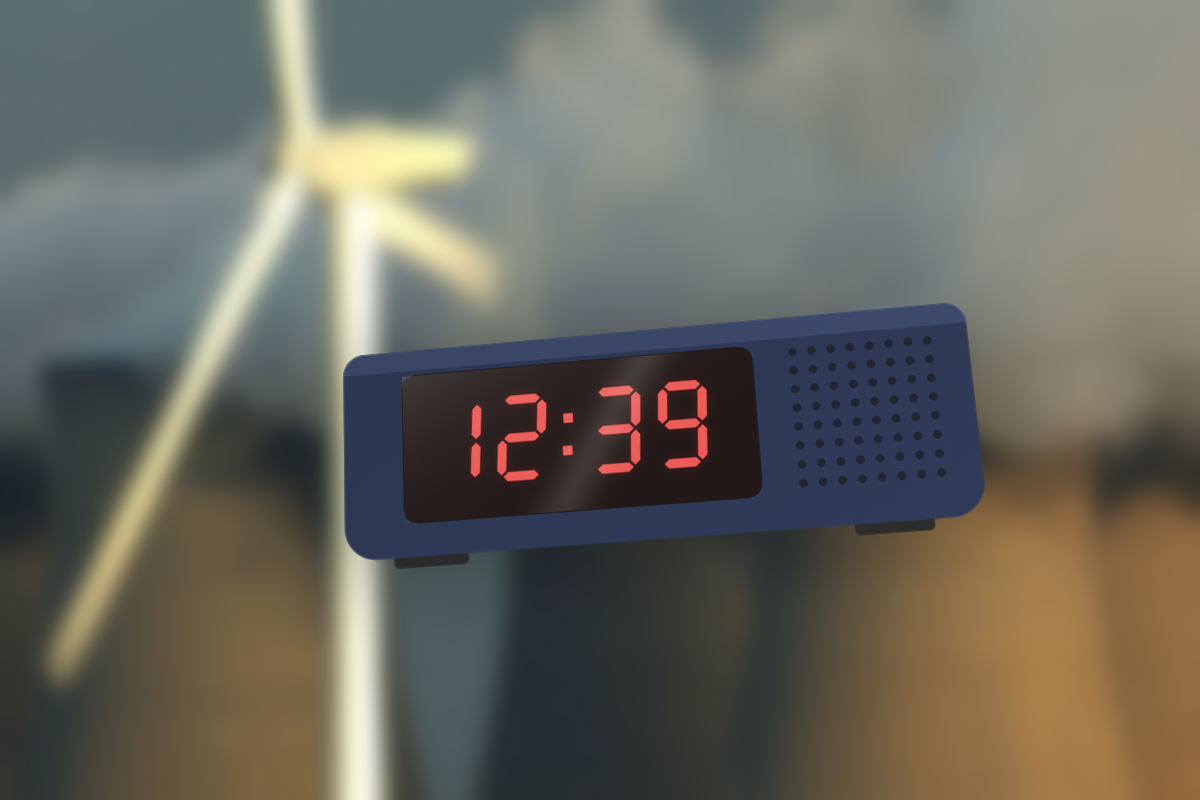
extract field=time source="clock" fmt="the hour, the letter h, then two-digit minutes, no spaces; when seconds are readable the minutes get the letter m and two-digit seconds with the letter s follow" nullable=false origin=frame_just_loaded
12h39
